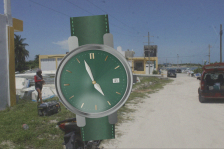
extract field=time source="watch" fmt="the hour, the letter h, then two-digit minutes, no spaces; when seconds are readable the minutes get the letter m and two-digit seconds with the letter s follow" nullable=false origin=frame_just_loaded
4h57
